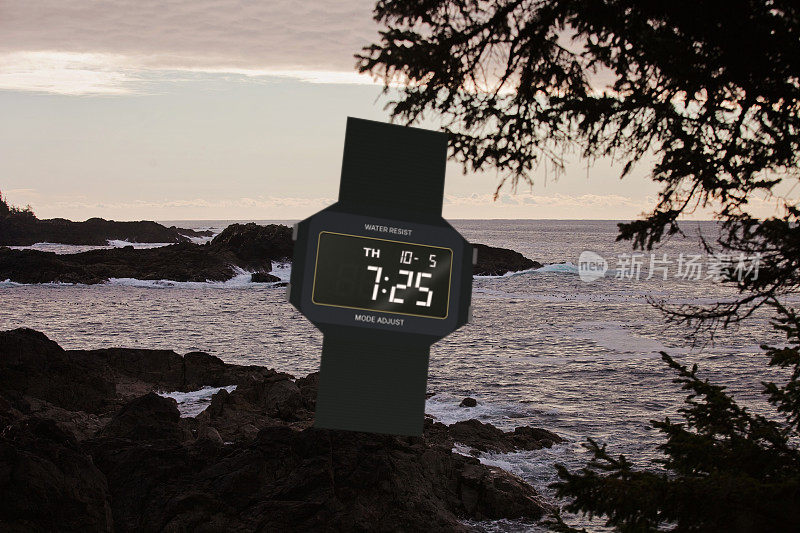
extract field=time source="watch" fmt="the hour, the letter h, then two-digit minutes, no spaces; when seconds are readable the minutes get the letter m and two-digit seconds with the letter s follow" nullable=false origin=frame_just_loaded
7h25
